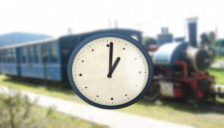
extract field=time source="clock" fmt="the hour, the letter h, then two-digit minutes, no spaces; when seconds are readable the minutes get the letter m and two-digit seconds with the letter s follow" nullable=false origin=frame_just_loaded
1h01
